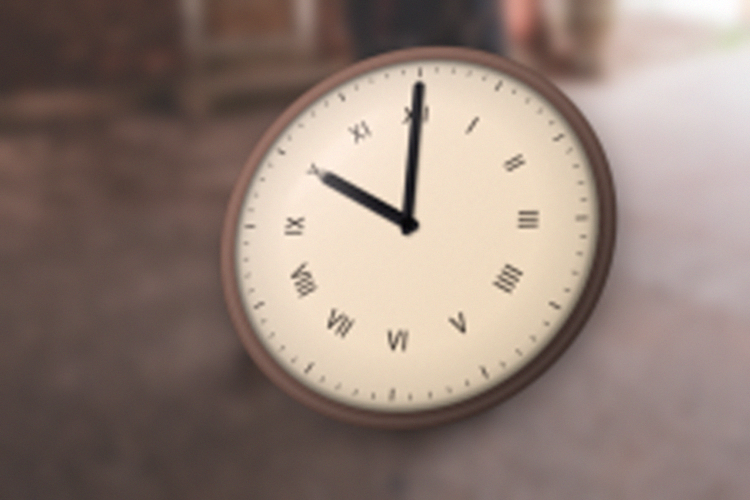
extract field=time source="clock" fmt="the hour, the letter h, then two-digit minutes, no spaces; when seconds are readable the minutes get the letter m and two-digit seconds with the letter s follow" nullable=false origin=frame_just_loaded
10h00
